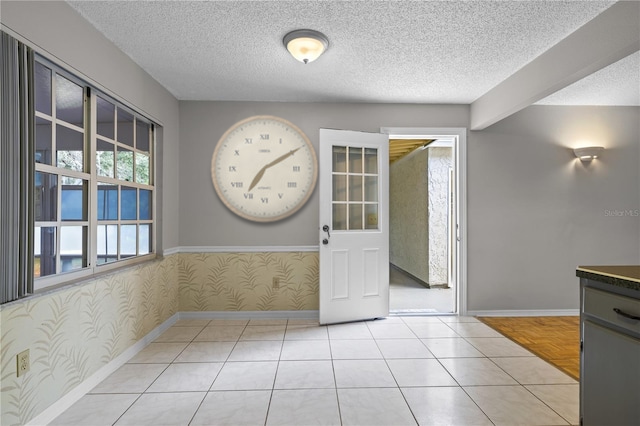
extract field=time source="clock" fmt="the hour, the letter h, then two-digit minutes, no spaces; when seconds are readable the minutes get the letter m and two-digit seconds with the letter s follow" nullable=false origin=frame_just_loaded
7h10
